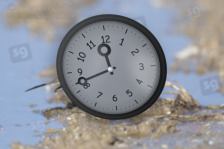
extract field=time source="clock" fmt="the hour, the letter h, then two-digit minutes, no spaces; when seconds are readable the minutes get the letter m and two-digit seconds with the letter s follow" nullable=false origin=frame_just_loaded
11h42
